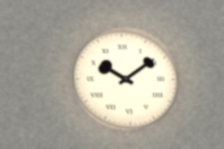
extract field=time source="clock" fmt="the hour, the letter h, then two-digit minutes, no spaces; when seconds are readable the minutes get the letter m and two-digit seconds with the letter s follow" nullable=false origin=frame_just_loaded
10h09
